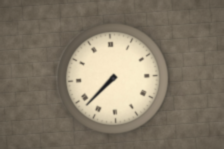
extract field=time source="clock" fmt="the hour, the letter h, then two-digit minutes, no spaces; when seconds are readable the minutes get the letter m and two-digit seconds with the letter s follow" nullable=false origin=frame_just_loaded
7h38
